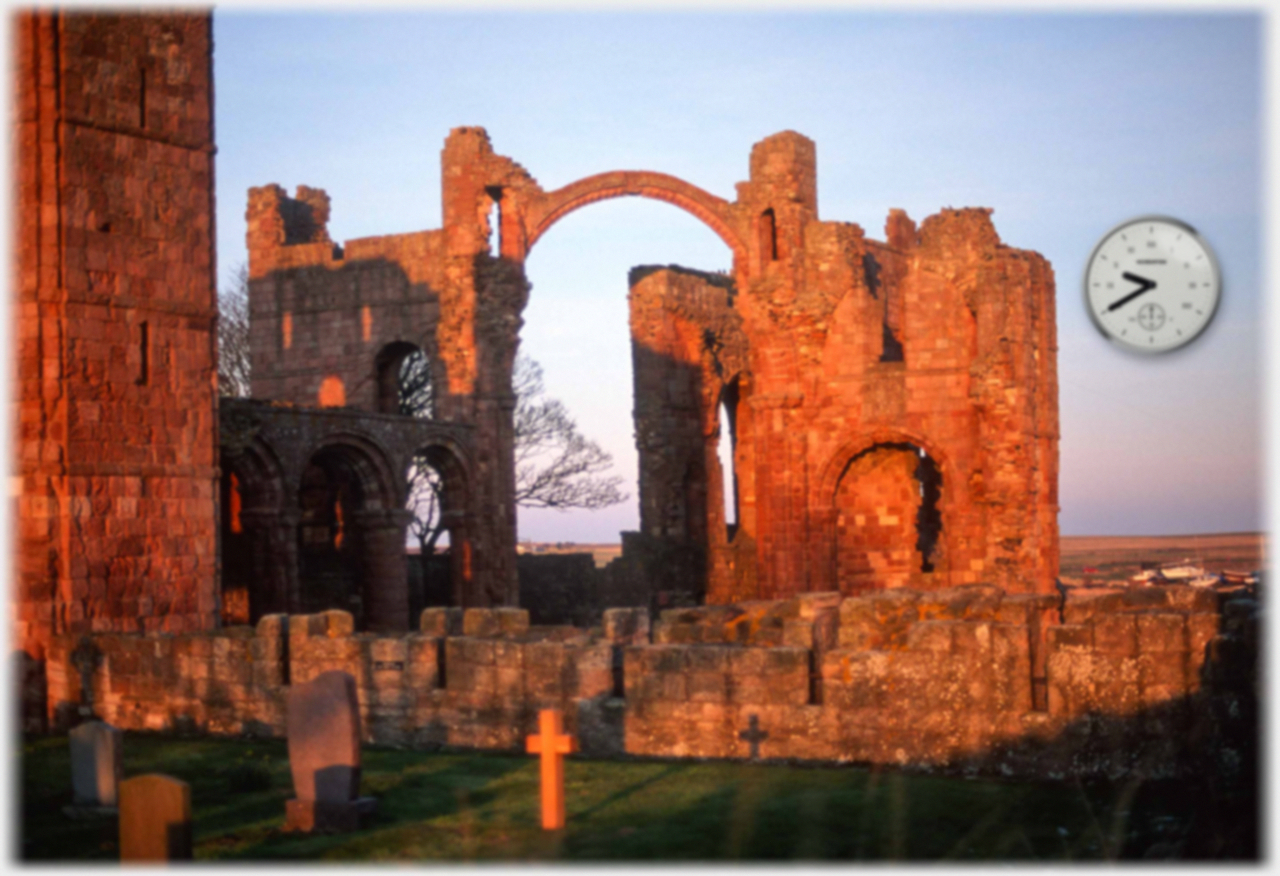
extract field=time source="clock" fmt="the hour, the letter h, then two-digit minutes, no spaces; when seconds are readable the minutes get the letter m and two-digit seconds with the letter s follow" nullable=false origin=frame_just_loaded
9h40
